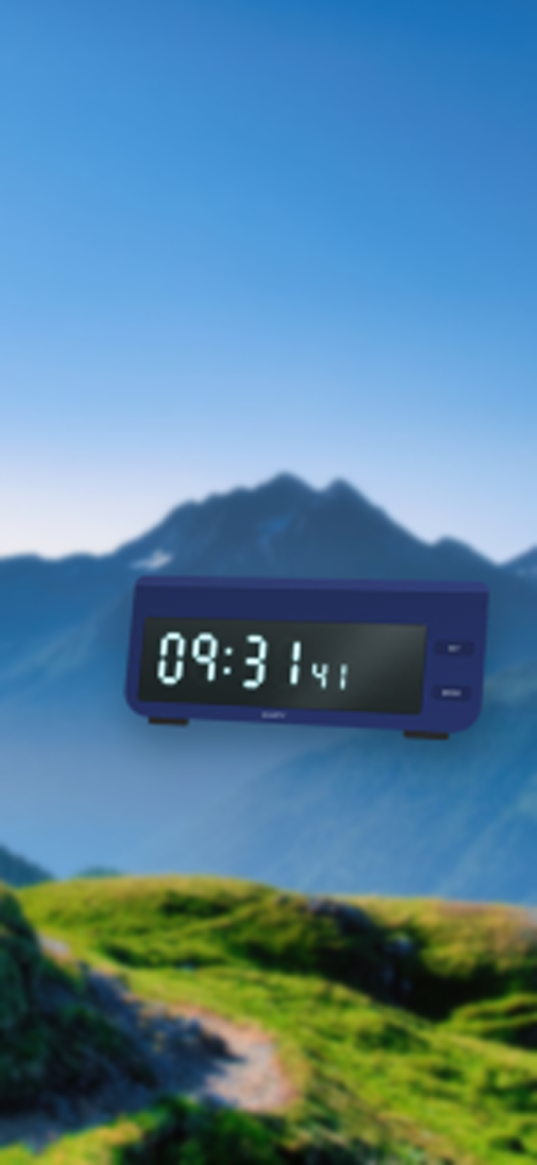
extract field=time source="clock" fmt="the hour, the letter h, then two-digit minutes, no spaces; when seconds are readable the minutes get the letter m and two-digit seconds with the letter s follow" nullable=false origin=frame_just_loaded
9h31m41s
